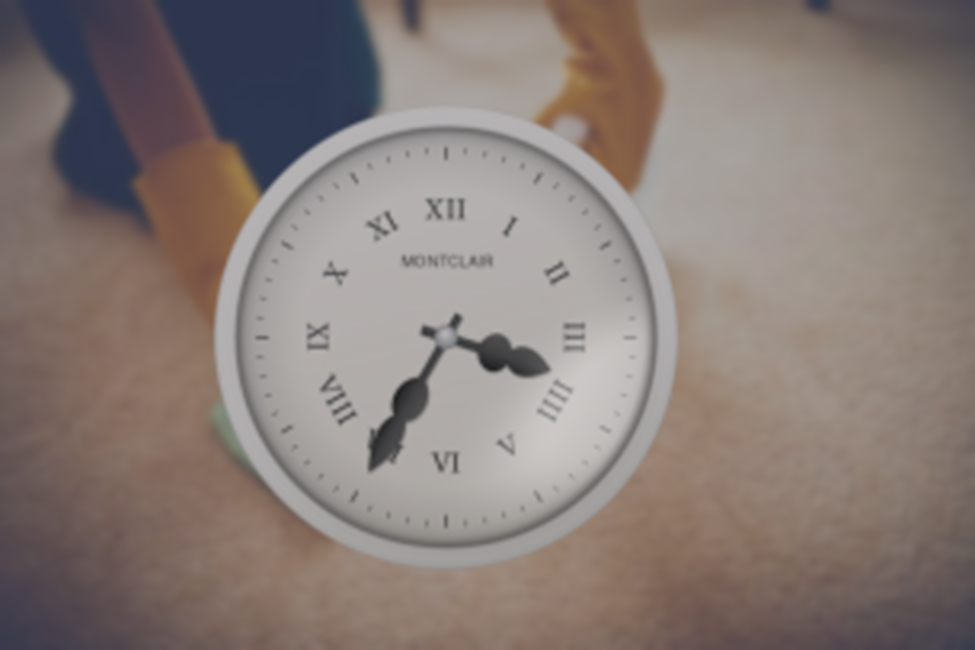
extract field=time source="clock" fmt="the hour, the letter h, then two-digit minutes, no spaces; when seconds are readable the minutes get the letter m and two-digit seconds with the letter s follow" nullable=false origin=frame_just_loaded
3h35
